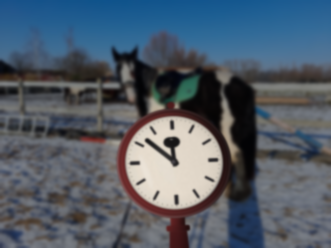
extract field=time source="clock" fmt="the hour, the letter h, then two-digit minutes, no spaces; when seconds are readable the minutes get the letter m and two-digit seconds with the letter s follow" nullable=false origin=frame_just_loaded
11h52
